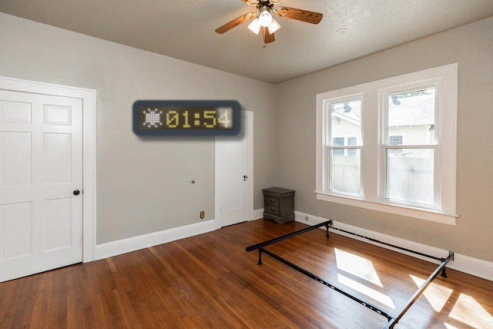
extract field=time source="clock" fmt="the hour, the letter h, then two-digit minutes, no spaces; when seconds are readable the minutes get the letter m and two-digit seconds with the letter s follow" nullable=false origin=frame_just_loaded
1h54
